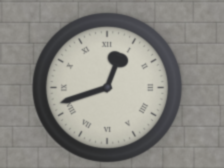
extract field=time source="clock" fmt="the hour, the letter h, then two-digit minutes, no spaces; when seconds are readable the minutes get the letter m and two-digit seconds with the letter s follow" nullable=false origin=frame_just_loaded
12h42
